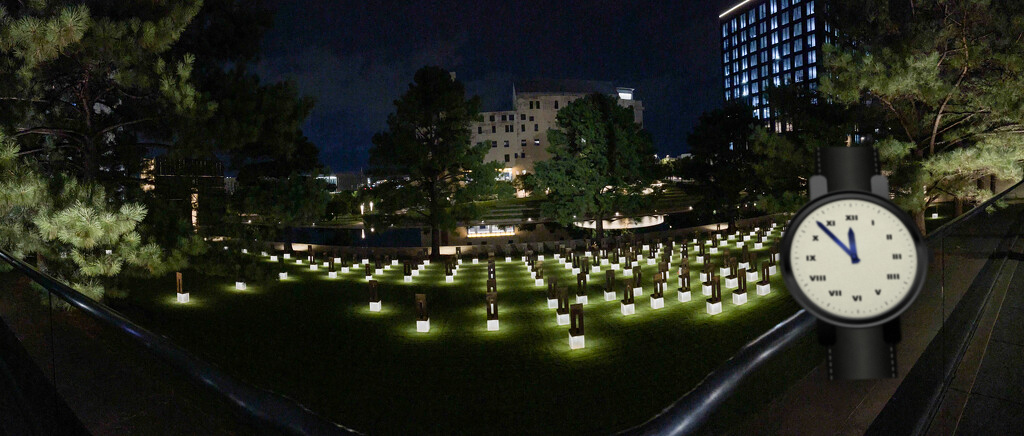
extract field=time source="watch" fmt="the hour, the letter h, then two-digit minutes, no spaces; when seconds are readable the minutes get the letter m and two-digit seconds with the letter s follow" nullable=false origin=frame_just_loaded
11h53
